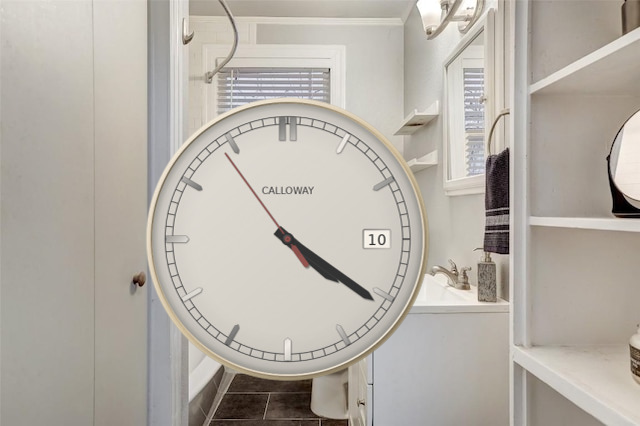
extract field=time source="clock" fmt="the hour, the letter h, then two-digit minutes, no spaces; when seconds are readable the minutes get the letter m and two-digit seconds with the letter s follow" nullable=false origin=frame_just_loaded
4h20m54s
